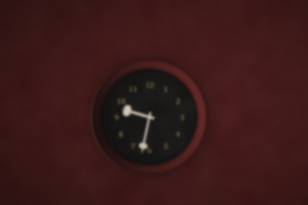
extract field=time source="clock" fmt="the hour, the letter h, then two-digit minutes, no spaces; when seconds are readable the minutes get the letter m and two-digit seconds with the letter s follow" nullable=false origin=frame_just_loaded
9h32
